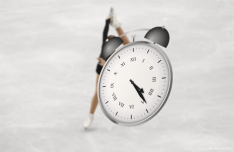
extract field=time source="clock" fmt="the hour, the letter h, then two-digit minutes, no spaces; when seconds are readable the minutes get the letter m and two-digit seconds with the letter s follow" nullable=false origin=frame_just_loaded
4h24
